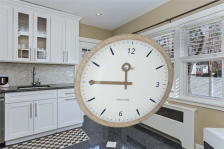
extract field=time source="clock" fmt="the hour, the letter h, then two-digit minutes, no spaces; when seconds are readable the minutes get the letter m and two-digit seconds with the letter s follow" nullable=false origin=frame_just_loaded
11h45
